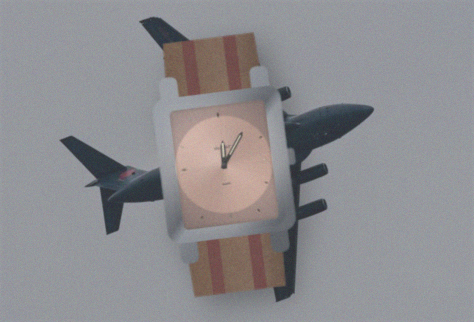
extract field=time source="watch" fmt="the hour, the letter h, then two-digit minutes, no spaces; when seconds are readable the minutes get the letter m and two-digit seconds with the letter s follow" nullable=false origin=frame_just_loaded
12h06
